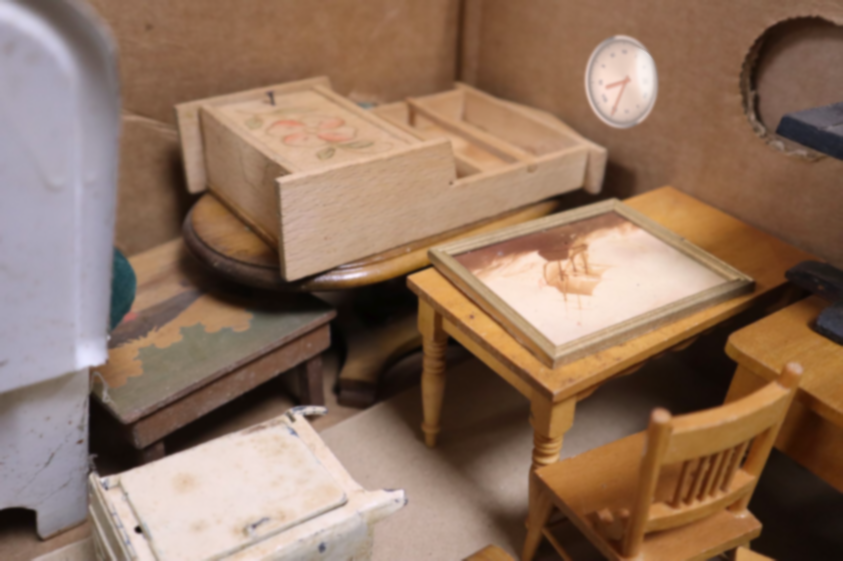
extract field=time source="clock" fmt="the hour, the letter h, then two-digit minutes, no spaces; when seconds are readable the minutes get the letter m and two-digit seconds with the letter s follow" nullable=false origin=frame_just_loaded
8h35
